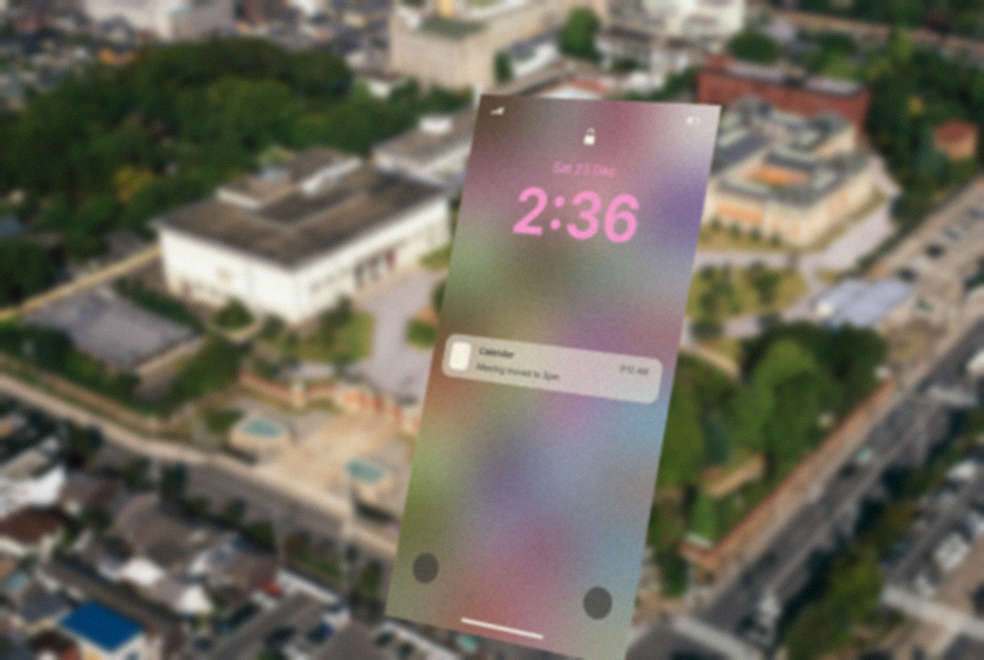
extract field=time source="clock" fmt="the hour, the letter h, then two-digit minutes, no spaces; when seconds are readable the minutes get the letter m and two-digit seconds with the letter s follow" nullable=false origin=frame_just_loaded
2h36
